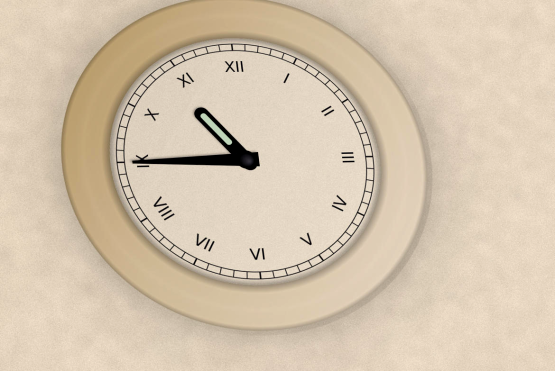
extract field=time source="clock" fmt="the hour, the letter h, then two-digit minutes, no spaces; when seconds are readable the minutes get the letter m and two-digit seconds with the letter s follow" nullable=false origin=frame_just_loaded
10h45
